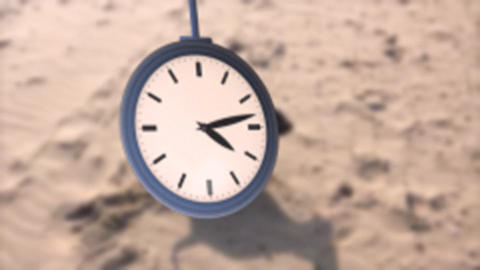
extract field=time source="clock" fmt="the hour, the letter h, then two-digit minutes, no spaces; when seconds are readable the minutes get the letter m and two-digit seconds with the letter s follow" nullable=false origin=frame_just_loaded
4h13
